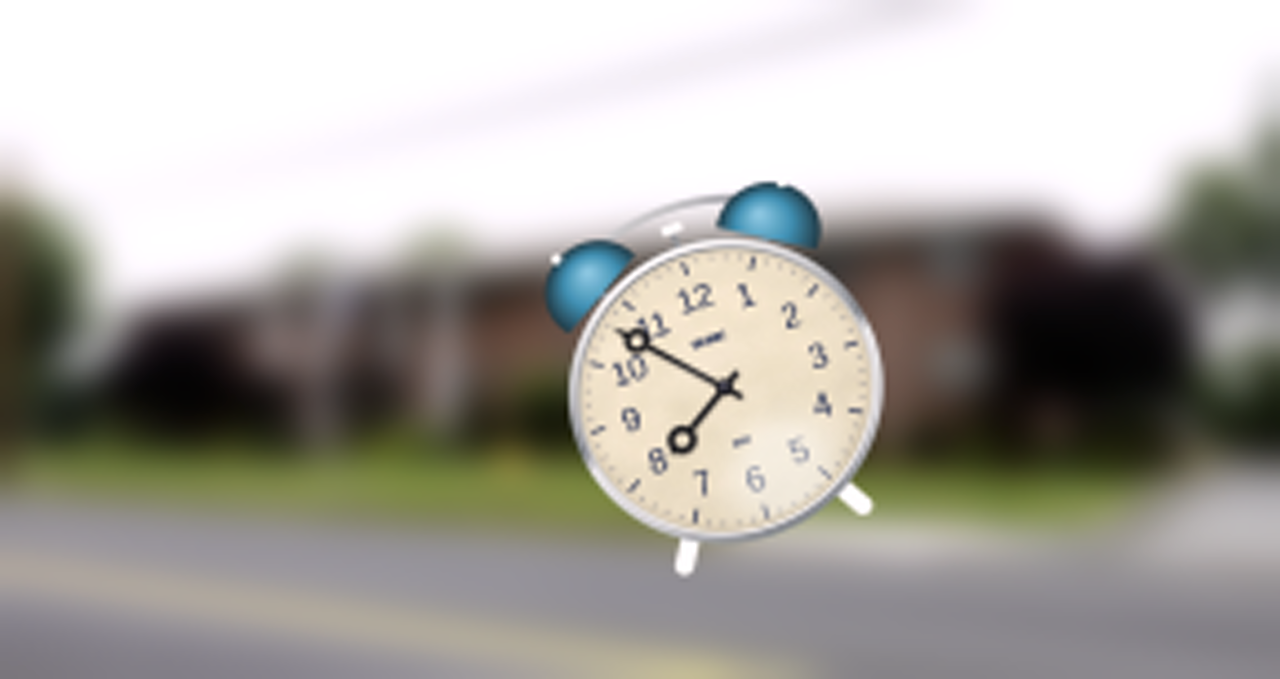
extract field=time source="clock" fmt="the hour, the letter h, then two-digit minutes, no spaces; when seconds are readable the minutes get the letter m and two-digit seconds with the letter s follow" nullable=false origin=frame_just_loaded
7h53
